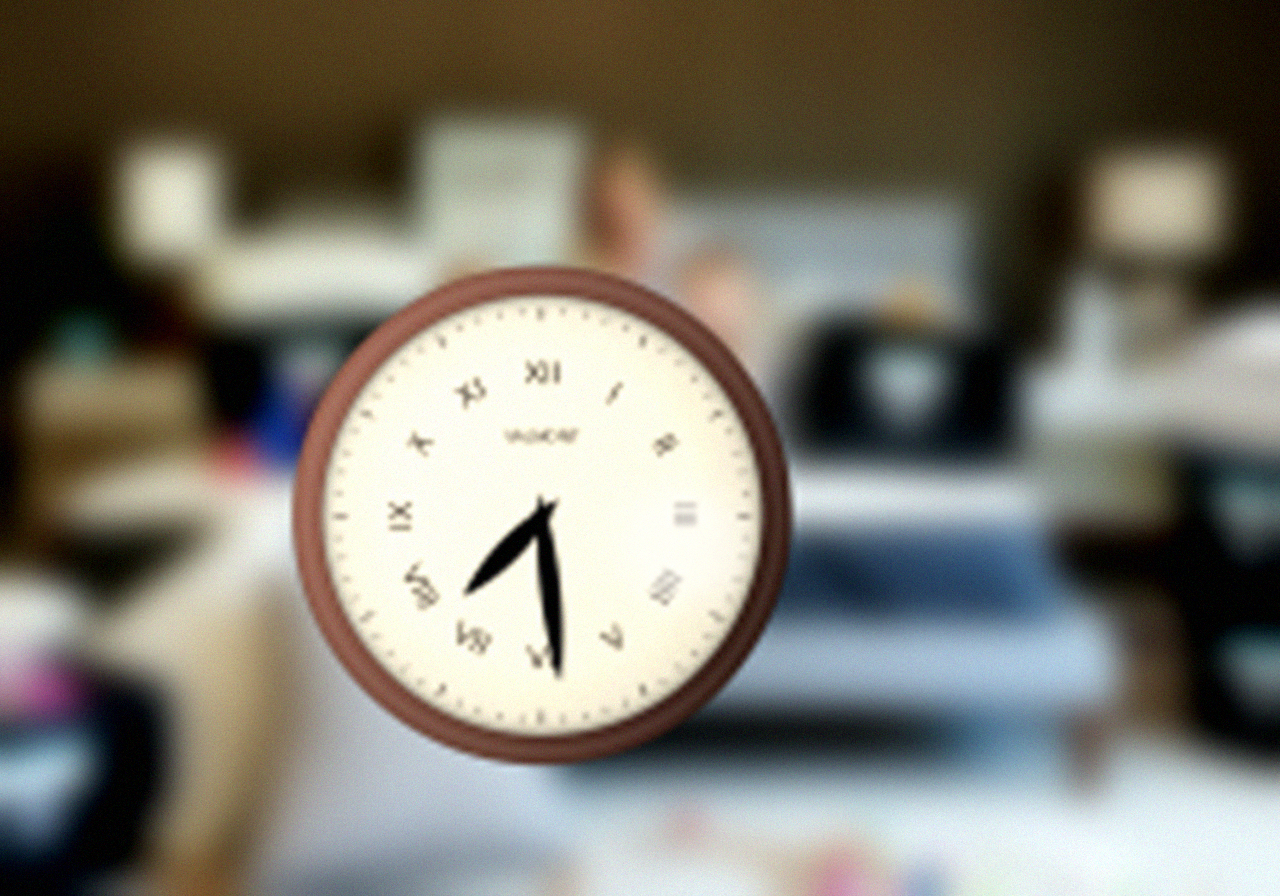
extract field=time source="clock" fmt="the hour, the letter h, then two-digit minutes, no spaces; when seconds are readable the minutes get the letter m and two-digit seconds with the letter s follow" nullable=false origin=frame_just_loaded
7h29
